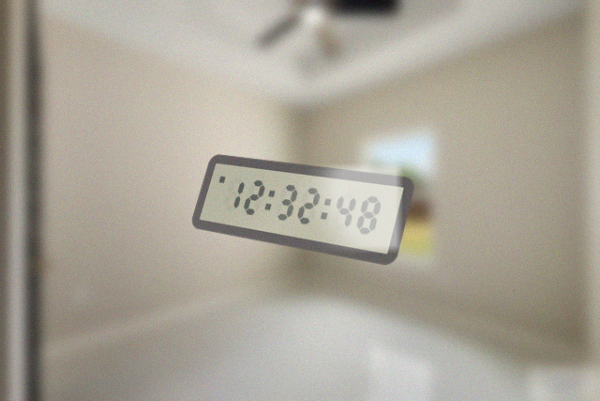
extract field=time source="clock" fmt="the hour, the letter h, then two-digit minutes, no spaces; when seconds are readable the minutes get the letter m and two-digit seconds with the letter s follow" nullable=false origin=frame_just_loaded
12h32m48s
